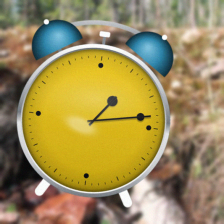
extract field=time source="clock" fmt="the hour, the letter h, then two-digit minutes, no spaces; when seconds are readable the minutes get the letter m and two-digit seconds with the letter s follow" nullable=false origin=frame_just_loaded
1h13
